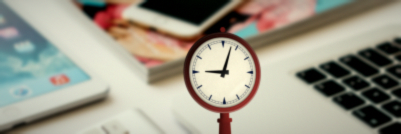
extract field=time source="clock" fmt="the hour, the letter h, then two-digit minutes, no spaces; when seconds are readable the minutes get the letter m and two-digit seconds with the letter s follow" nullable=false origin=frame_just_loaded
9h03
